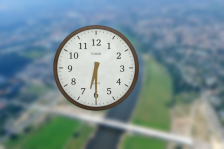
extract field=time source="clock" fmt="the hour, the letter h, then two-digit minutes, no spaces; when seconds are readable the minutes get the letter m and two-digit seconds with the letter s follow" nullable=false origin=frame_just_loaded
6h30
